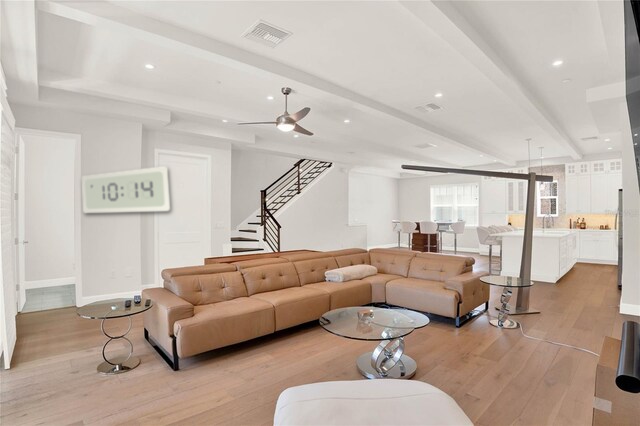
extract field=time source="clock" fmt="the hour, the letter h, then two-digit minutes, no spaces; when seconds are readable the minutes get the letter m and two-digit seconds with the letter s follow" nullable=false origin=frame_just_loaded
10h14
